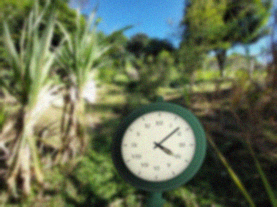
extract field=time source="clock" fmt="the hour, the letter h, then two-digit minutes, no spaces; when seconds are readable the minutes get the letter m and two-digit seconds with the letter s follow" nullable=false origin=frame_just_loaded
4h08
